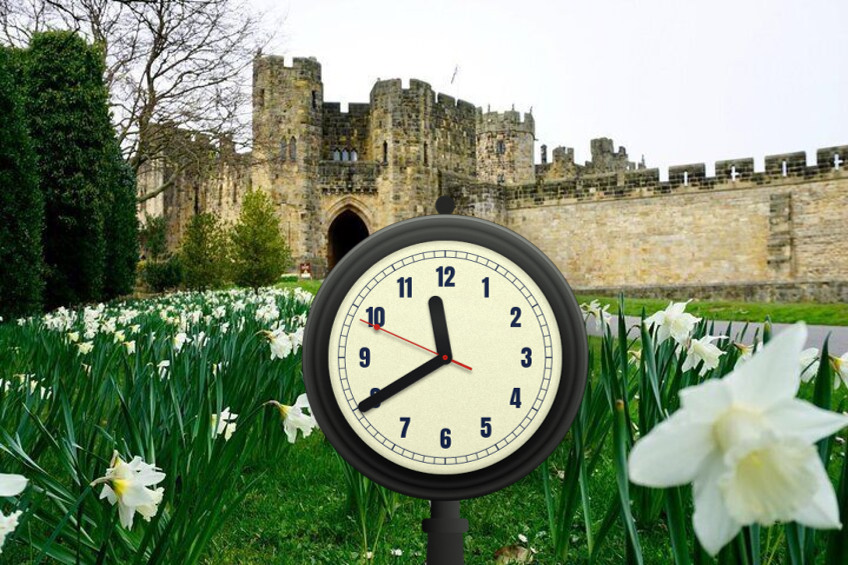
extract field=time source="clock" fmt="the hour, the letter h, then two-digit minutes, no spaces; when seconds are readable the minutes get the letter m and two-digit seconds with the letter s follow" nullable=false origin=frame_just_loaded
11h39m49s
